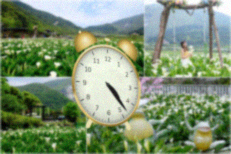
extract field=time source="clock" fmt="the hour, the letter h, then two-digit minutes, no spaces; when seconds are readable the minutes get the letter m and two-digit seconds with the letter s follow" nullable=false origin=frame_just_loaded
4h23
